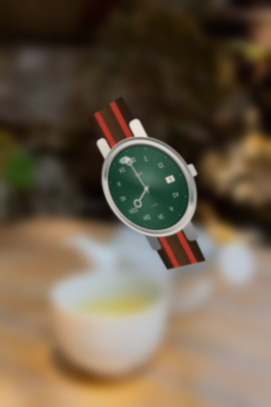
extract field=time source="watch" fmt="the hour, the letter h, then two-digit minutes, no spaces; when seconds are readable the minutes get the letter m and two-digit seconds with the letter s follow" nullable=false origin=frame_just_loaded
7h59
